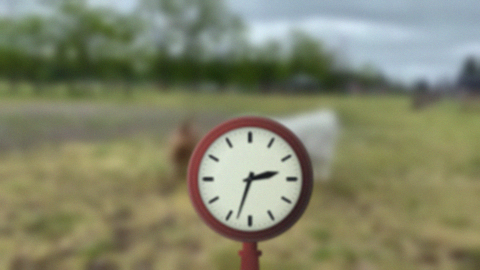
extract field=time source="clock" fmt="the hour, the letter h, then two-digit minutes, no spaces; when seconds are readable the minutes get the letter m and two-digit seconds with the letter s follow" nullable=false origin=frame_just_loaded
2h33
